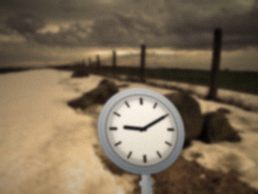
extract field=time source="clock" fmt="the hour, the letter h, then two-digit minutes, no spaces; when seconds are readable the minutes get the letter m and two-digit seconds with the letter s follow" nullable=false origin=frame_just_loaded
9h10
